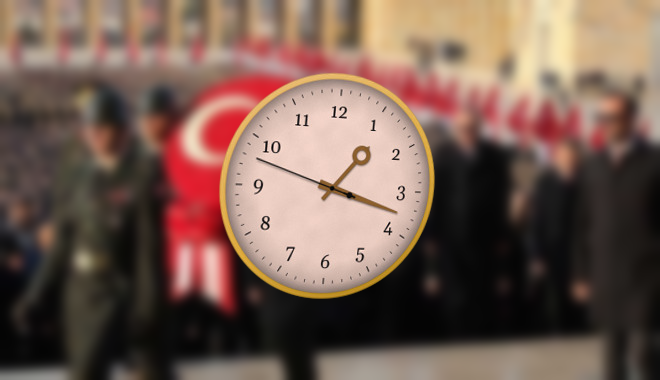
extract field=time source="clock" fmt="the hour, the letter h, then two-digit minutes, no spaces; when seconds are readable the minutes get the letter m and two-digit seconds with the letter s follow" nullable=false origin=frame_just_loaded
1h17m48s
